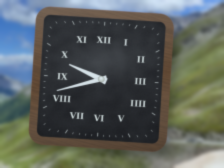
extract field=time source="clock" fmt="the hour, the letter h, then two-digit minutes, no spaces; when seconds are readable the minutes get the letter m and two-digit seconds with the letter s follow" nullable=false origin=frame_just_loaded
9h42
